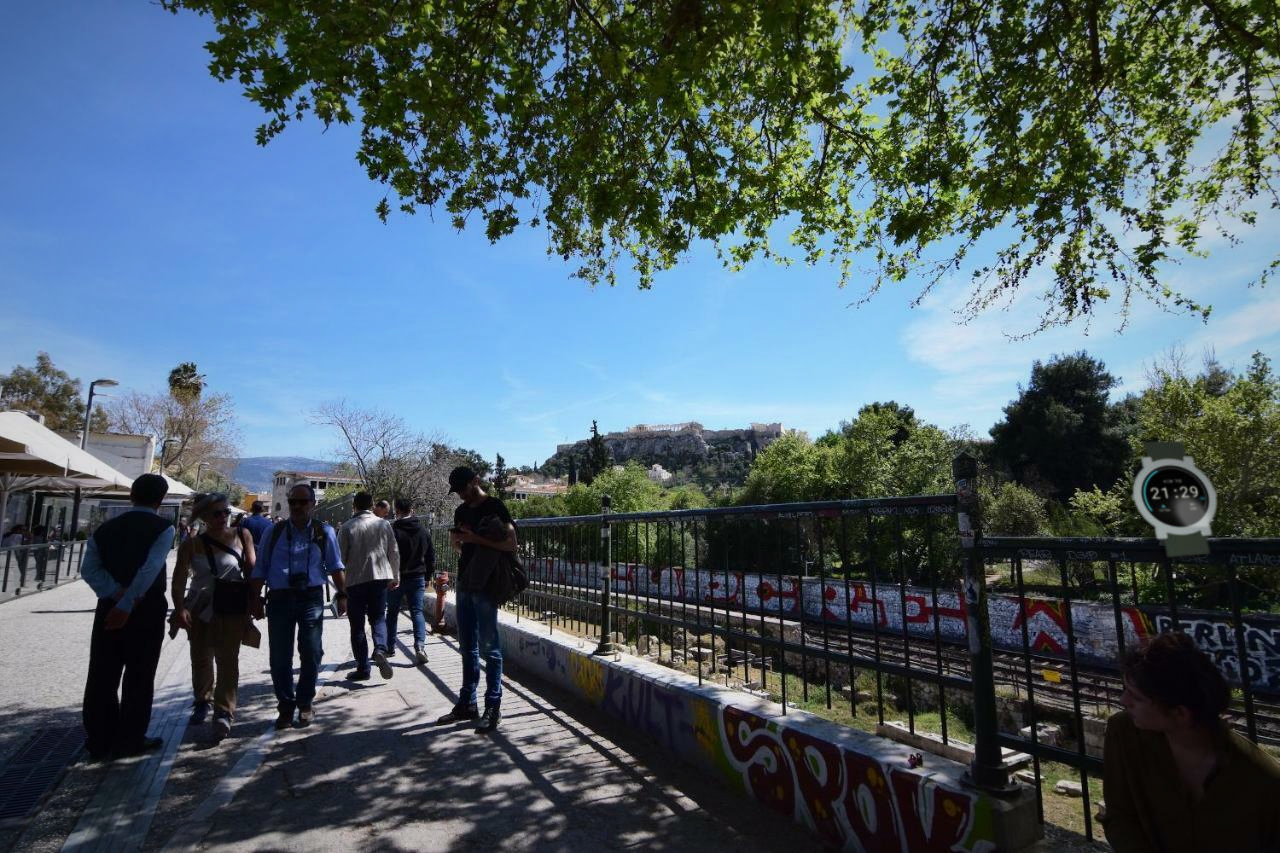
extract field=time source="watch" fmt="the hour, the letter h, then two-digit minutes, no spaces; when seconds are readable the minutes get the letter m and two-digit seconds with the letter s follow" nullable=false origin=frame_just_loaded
21h29
